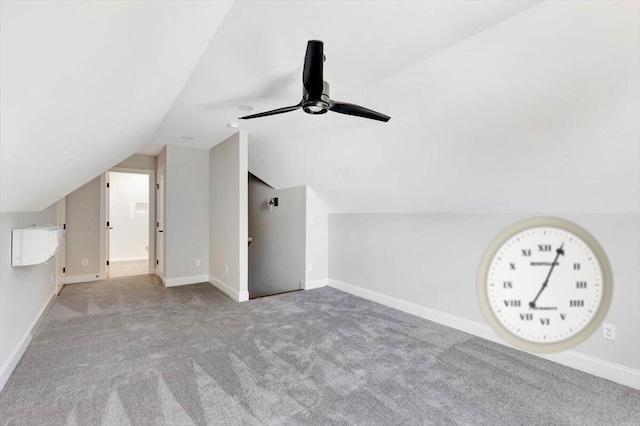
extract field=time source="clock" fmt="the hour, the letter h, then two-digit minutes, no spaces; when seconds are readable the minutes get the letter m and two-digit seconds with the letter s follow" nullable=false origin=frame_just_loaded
7h04
